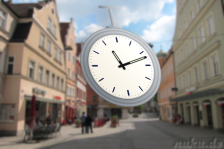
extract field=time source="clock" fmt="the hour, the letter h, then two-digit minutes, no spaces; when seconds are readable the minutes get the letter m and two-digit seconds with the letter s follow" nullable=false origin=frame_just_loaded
11h12
